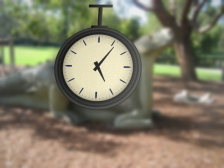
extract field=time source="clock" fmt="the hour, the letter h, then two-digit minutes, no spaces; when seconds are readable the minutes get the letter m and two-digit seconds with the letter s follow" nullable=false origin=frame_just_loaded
5h06
